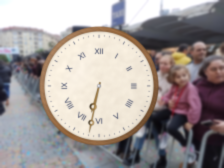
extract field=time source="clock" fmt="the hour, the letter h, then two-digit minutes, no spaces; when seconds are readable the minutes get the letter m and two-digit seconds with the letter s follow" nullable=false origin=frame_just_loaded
6h32
